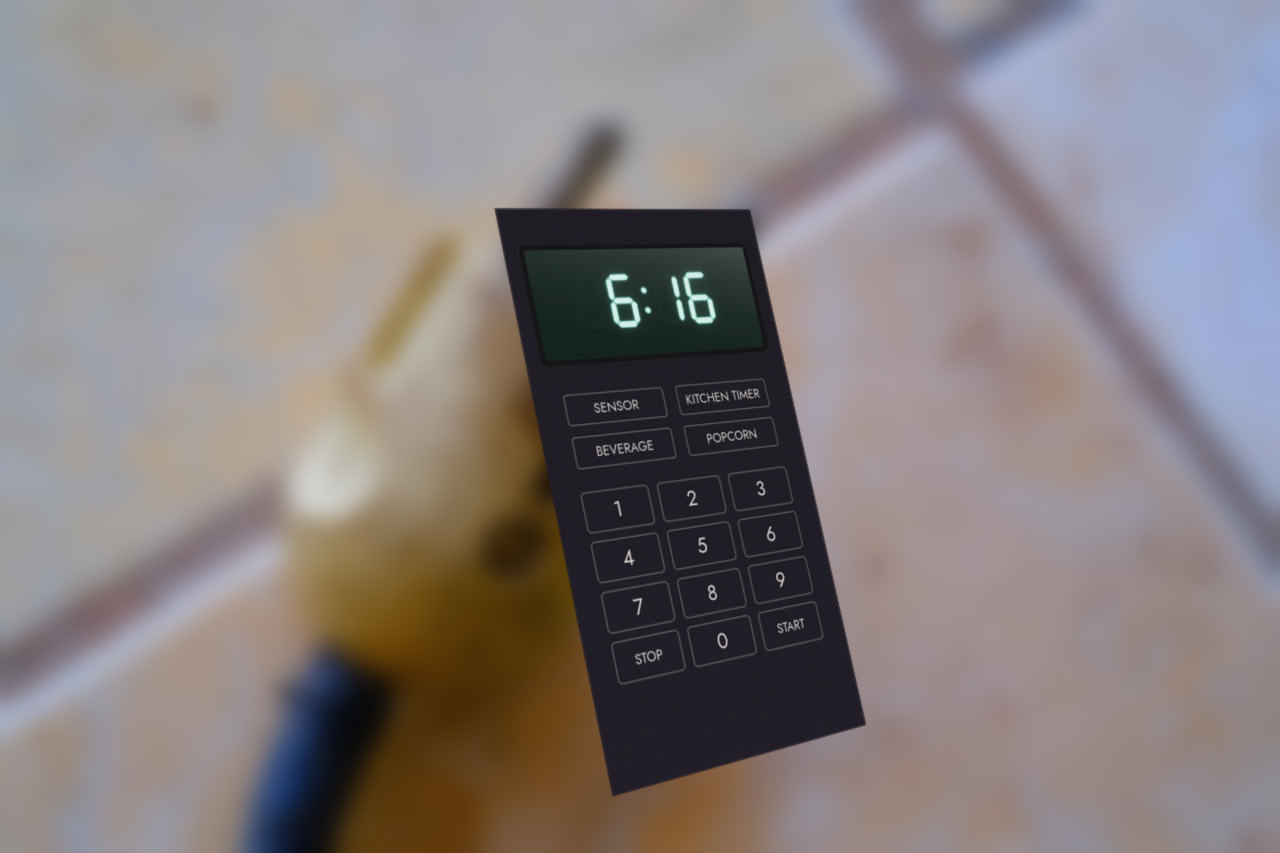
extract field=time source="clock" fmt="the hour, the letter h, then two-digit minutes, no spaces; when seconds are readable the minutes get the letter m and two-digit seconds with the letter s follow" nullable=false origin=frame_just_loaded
6h16
